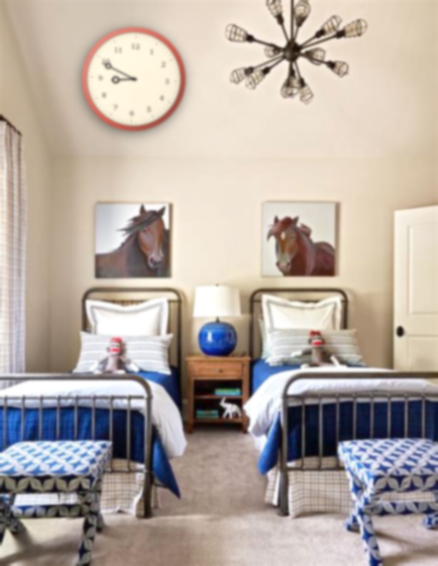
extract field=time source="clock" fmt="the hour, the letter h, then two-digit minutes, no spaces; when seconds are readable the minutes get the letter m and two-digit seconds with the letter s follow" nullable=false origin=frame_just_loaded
8h49
